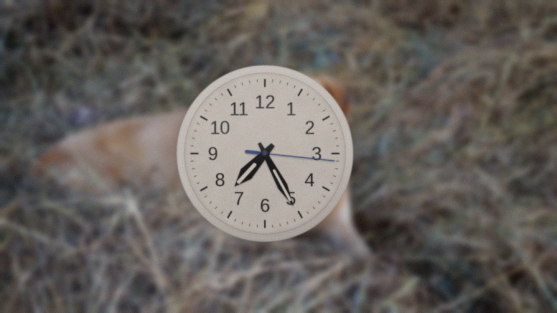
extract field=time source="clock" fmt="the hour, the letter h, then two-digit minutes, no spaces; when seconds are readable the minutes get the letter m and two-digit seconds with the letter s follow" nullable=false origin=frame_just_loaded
7h25m16s
